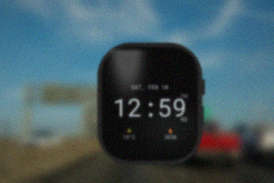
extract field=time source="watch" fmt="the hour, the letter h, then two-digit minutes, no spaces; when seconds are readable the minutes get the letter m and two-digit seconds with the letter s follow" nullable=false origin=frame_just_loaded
12h59
